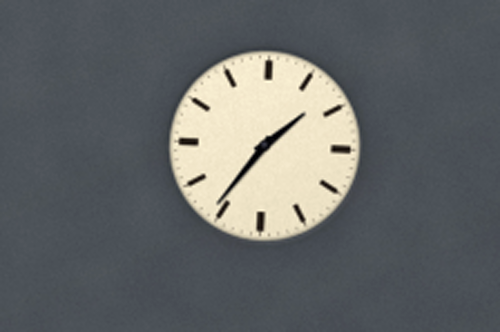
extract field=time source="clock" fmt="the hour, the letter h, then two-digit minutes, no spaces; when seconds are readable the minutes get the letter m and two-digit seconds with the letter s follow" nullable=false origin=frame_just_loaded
1h36
